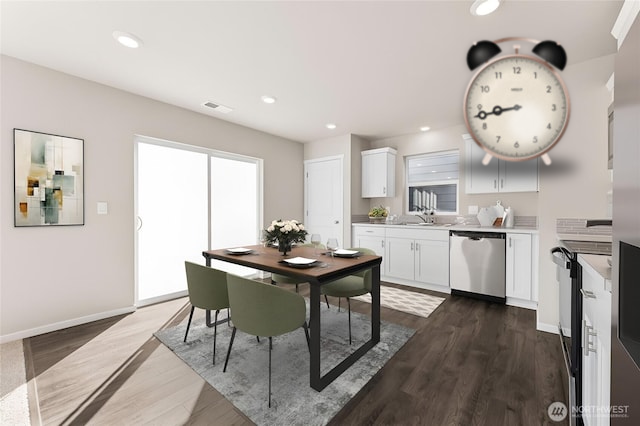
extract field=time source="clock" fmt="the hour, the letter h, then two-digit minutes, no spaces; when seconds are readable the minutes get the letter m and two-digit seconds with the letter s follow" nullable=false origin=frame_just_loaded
8h43
